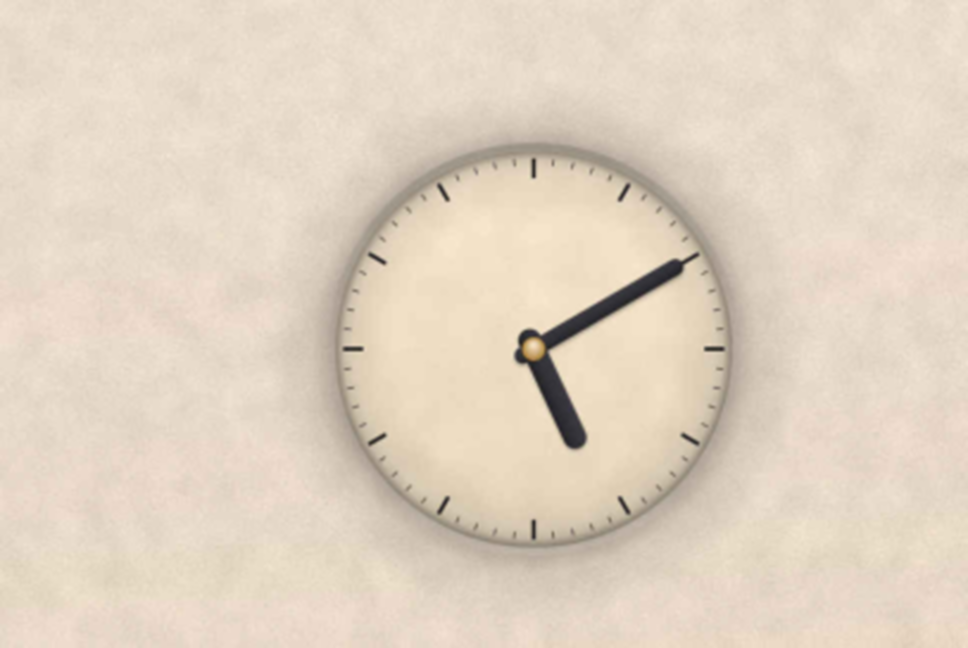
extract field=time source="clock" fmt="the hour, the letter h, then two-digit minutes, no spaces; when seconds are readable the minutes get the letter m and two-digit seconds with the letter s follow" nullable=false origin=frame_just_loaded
5h10
